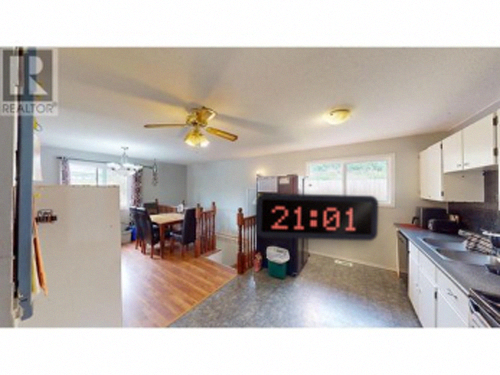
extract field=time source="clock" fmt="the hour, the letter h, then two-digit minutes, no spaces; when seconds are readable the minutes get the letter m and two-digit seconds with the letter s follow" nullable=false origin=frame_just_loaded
21h01
